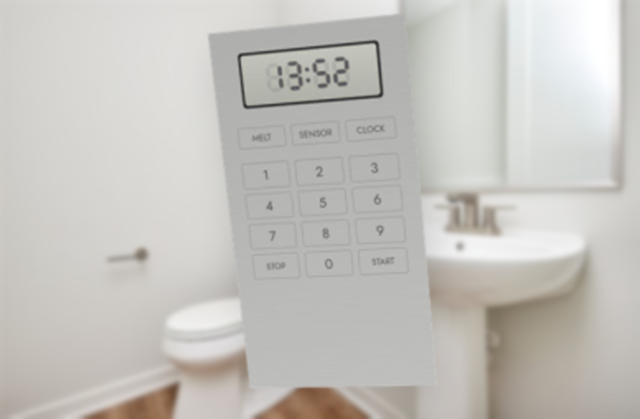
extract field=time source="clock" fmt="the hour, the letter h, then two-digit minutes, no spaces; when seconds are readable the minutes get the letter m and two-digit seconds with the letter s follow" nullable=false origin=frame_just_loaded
13h52
